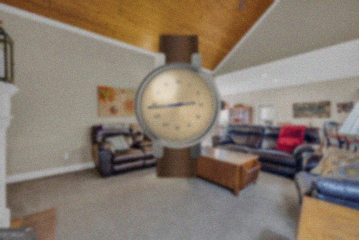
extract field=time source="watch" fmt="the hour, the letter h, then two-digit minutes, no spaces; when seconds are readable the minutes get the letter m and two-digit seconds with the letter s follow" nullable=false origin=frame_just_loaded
2h44
